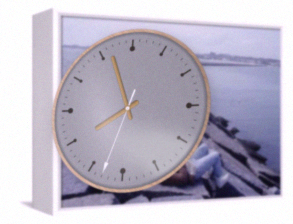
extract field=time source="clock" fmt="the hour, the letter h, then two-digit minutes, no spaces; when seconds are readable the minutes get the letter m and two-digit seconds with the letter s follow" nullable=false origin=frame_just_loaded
7h56m33s
